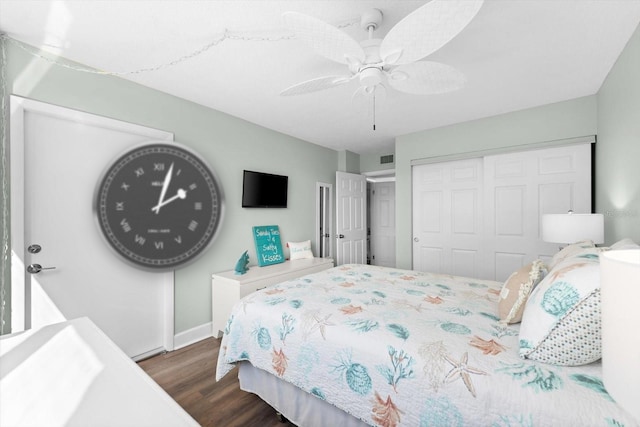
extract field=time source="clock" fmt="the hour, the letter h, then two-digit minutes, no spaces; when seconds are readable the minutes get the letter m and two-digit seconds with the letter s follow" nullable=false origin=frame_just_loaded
2h03
